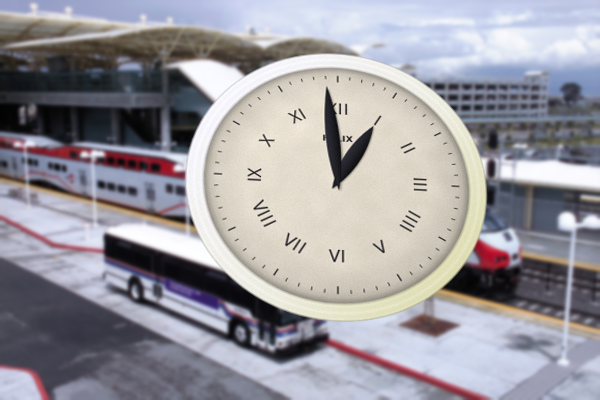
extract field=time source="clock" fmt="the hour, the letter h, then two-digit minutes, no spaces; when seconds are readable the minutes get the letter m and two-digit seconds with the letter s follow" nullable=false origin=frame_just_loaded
12h59
